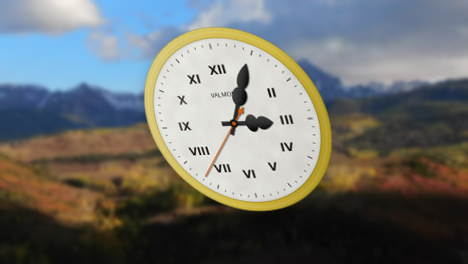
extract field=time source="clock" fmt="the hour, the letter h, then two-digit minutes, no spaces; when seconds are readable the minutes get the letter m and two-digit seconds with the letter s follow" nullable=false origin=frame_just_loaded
3h04m37s
